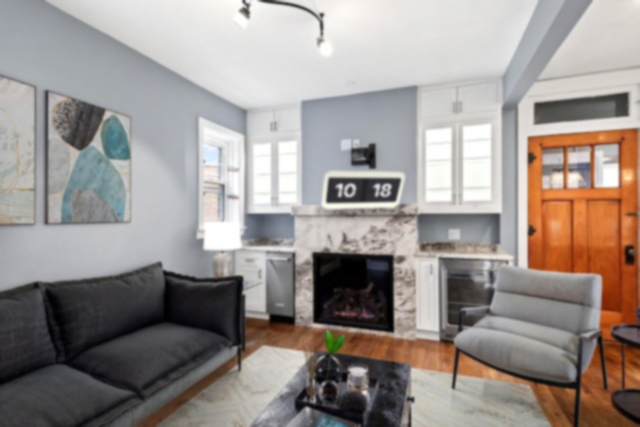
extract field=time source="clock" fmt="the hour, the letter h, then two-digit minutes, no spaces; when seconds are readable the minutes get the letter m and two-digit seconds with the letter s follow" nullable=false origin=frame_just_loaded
10h18
